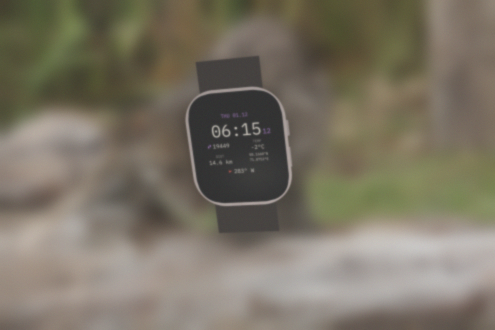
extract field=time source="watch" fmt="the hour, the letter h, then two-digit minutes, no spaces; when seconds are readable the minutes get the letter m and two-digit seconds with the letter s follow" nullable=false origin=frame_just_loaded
6h15
